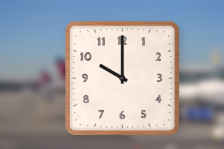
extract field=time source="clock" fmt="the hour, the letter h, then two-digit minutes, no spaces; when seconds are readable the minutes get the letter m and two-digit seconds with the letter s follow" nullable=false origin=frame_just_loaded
10h00
